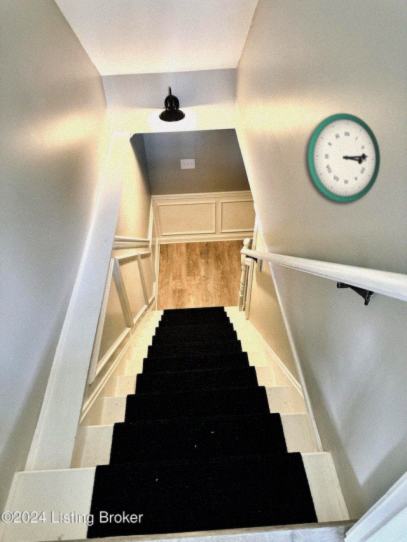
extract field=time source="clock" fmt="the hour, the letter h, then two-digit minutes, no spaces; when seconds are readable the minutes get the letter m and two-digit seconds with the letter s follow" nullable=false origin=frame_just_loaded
3h14
